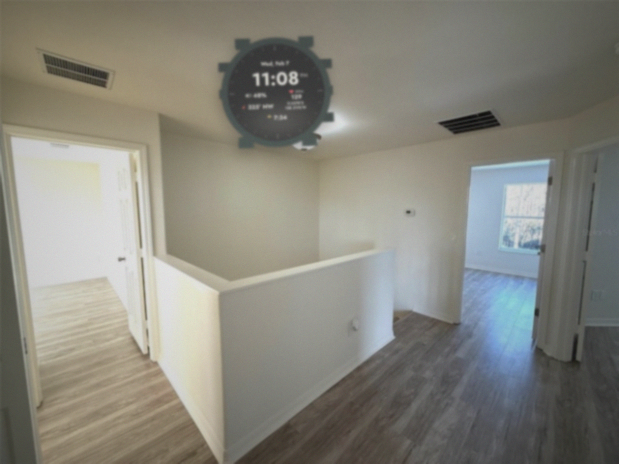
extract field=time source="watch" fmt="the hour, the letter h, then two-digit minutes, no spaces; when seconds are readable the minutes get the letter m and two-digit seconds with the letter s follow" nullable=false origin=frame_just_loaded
11h08
